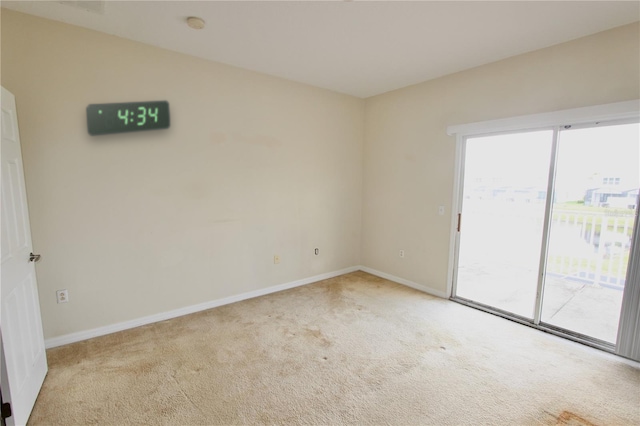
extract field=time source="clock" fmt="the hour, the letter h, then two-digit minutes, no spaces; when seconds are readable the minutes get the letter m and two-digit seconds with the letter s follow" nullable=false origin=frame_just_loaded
4h34
